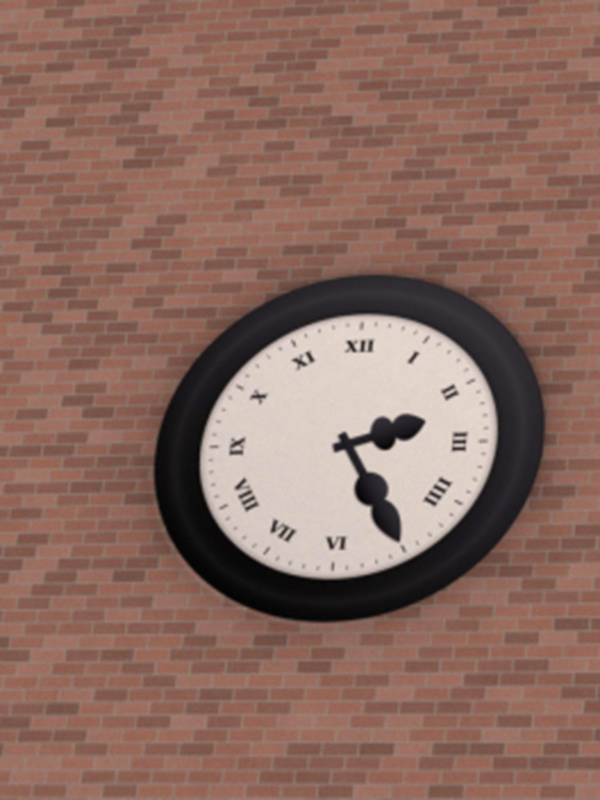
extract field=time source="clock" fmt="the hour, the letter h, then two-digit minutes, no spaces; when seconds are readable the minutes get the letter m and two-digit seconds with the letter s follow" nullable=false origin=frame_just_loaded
2h25
